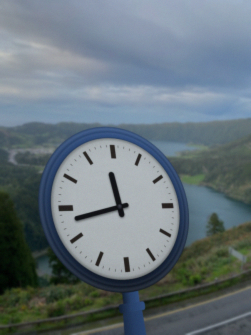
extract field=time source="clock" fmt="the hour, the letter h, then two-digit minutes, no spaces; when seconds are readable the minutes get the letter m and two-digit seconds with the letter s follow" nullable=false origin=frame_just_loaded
11h43
